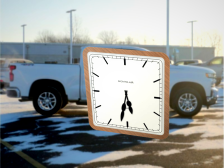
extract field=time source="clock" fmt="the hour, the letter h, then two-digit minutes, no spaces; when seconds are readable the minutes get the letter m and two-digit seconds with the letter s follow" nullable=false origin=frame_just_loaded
5h32
